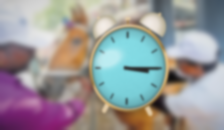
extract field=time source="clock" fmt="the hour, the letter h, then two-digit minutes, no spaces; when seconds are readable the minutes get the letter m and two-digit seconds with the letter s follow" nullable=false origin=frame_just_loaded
3h15
